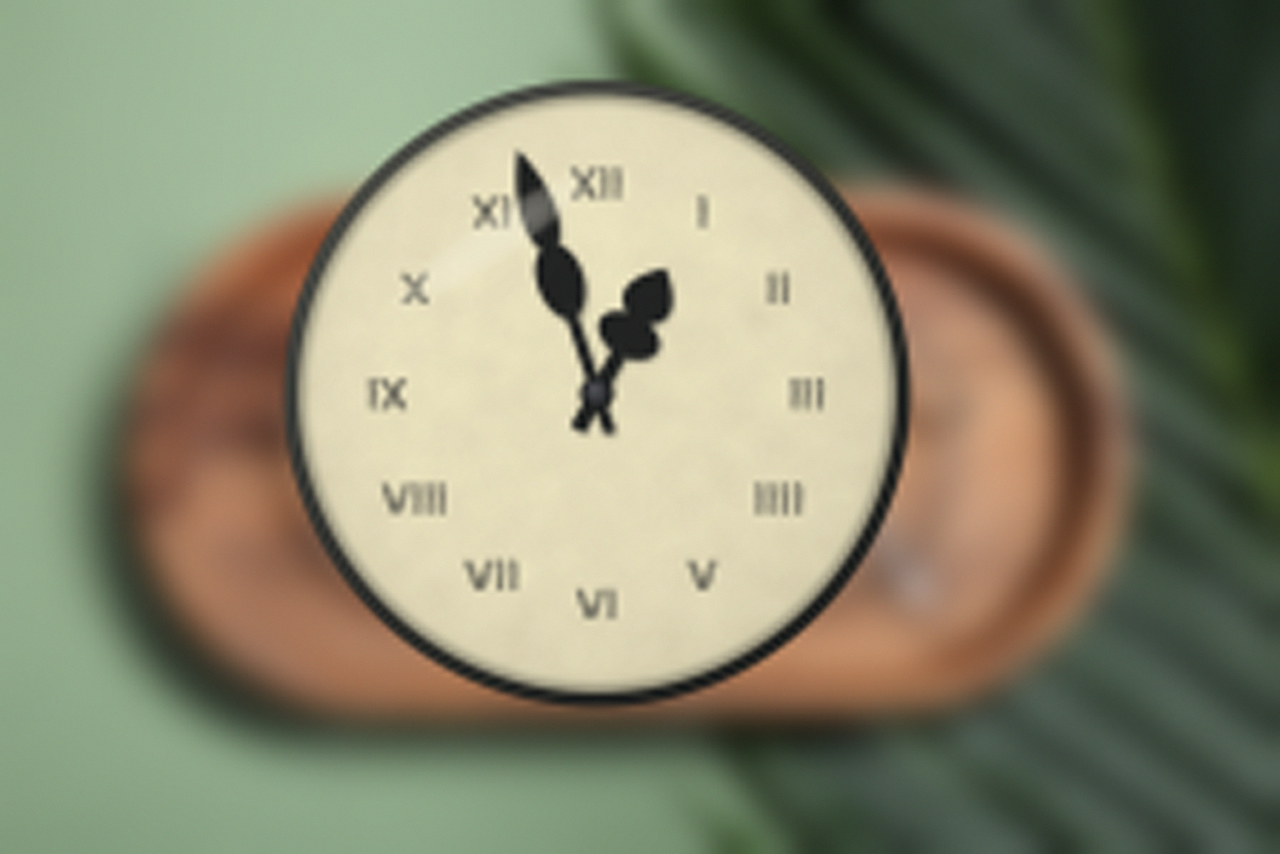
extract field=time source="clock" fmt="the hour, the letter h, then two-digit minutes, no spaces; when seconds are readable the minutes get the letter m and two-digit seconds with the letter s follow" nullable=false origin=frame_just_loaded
12h57
